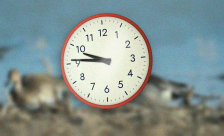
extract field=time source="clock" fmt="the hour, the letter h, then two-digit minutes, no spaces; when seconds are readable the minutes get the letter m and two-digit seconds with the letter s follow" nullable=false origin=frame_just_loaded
9h46
